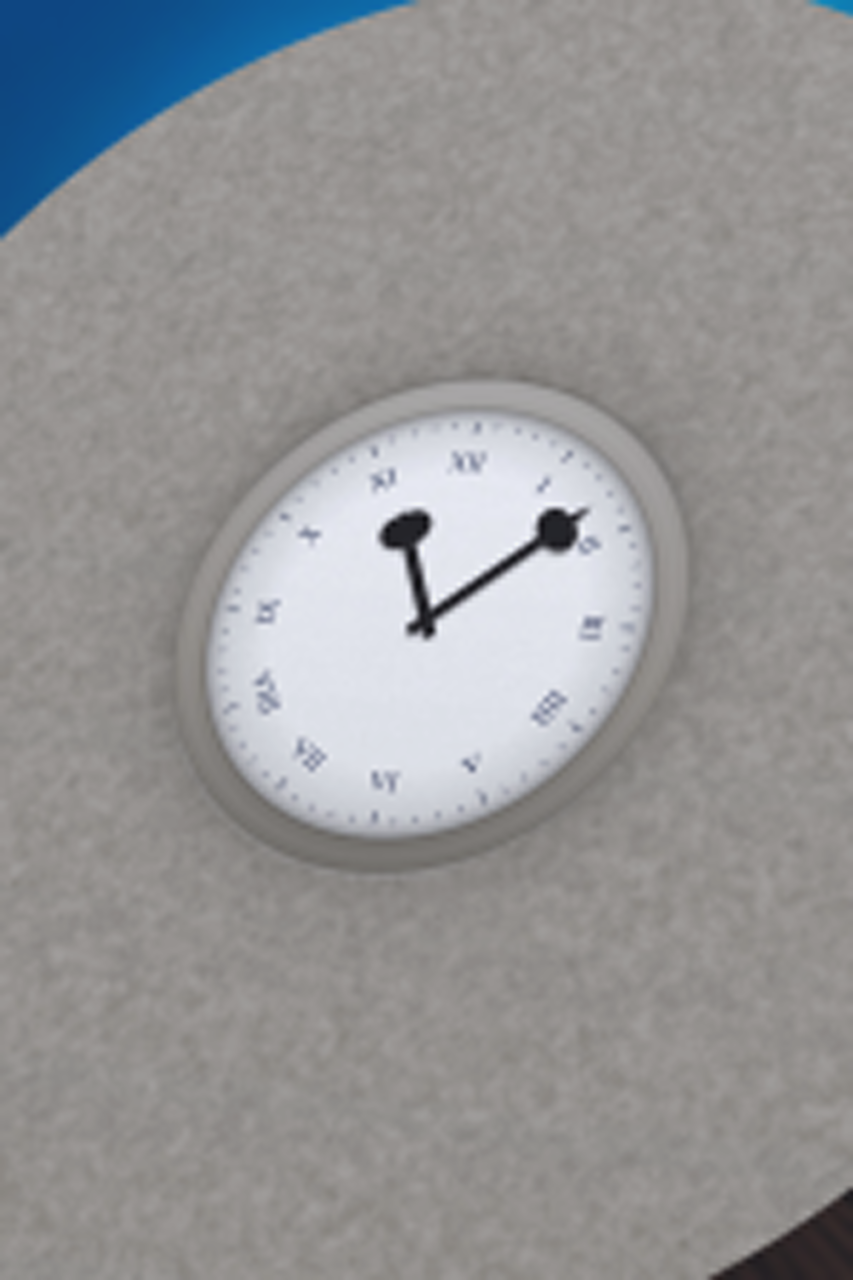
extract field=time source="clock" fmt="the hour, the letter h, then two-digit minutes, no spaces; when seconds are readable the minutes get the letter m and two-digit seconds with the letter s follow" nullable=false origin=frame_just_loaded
11h08
